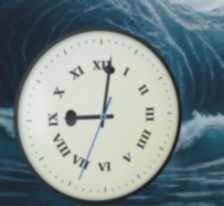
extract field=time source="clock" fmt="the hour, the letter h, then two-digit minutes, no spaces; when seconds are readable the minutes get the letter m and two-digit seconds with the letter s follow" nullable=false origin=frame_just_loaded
9h01m34s
